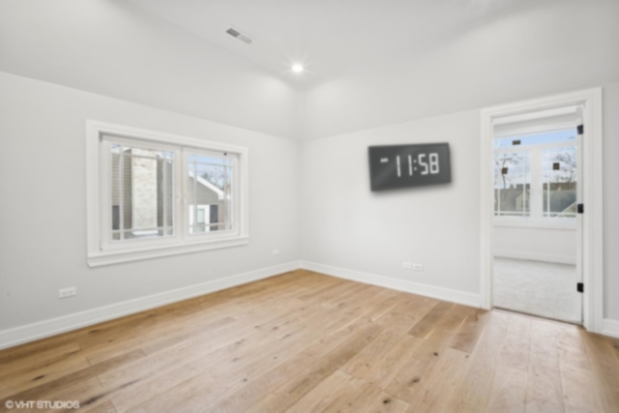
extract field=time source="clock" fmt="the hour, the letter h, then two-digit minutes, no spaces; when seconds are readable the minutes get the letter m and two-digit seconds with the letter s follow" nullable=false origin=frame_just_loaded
11h58
